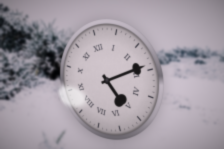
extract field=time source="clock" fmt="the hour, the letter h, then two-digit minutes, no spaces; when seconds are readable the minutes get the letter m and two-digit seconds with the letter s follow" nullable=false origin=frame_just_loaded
5h14
